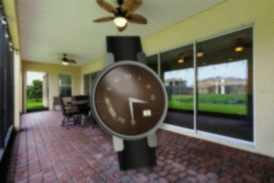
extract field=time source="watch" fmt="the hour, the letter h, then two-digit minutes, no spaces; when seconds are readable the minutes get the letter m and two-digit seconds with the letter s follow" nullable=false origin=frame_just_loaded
3h30
